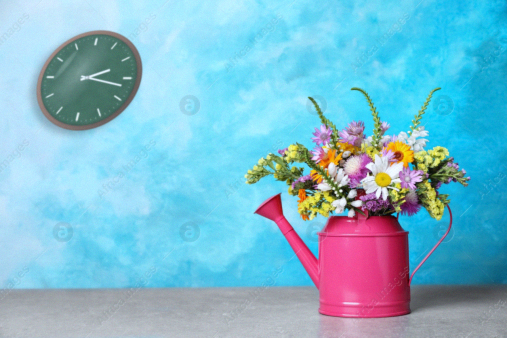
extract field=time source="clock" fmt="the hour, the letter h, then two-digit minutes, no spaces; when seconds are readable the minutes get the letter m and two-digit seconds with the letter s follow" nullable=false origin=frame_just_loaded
2h17
